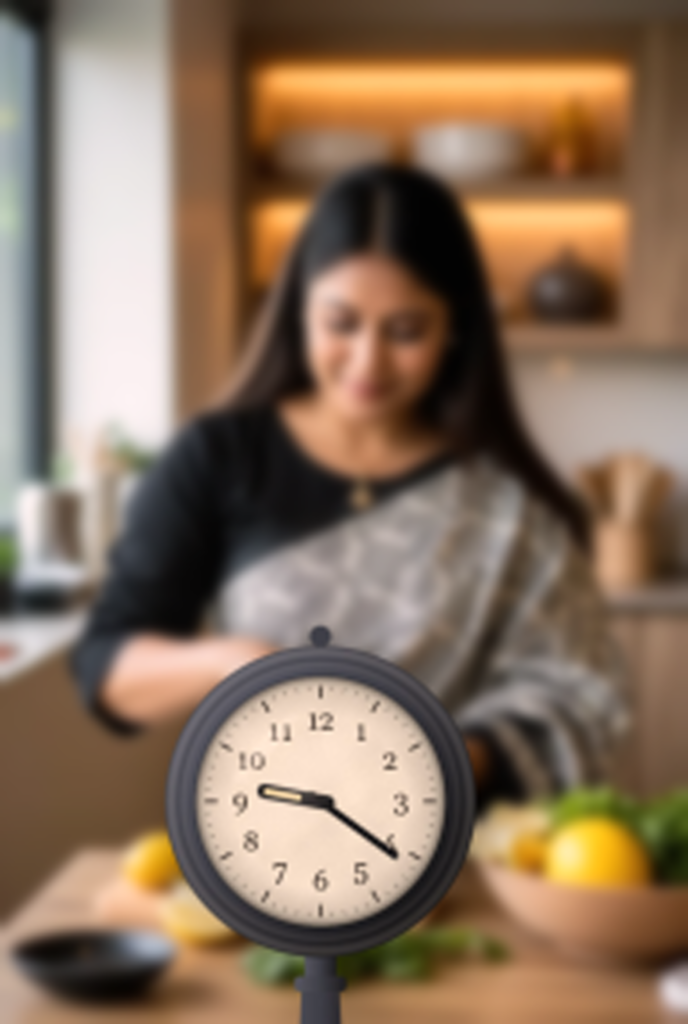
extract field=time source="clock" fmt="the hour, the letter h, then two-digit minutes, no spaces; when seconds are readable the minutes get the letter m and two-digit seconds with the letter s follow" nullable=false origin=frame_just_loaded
9h21
